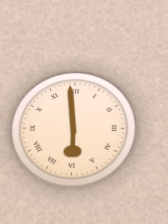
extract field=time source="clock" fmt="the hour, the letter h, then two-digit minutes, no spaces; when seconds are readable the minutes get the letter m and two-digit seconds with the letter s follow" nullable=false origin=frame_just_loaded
5h59
